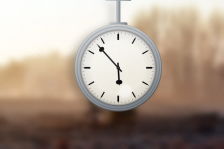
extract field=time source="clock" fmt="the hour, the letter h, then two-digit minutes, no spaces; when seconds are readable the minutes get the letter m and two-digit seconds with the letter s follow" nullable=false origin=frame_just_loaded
5h53
